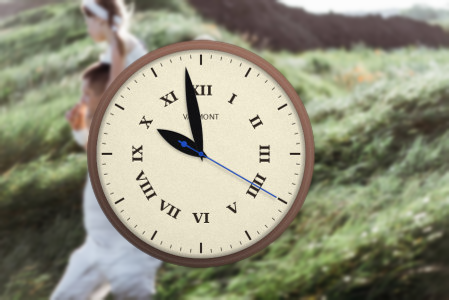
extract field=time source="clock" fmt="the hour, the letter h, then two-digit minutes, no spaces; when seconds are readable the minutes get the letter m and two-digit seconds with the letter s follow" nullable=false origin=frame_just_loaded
9h58m20s
